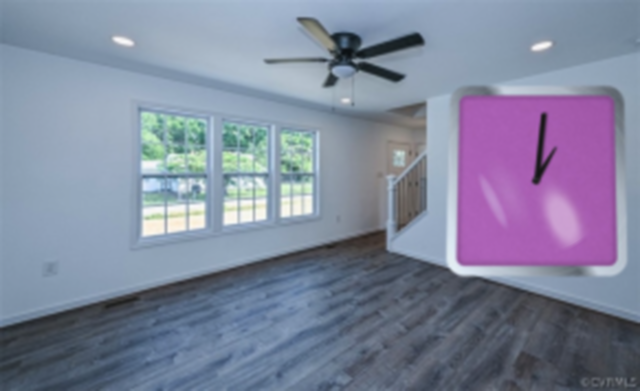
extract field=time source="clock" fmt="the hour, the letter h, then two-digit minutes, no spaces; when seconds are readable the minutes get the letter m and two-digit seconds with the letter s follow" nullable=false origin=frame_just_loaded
1h01
